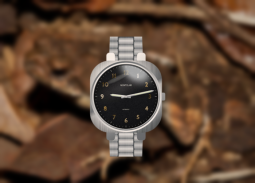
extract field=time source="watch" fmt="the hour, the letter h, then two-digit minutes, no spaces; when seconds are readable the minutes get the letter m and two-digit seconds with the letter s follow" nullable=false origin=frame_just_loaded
9h13
